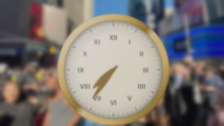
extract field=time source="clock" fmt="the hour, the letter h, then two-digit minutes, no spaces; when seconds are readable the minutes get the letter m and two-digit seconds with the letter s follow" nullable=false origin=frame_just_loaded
7h36
